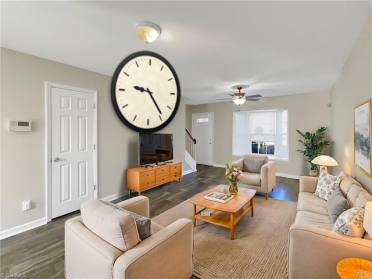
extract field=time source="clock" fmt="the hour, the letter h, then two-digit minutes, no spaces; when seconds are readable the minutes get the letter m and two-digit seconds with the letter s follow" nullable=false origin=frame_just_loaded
9h24
